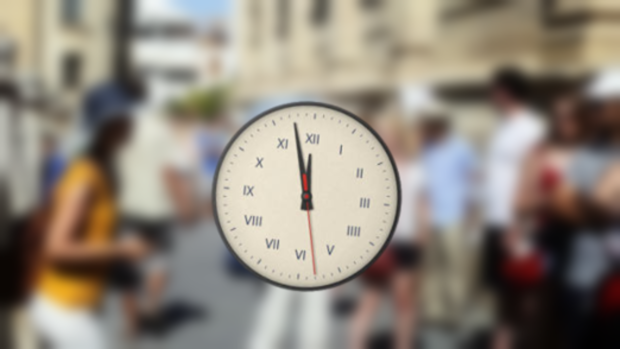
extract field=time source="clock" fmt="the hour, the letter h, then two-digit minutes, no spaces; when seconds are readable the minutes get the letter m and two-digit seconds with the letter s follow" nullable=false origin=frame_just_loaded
11h57m28s
